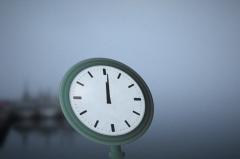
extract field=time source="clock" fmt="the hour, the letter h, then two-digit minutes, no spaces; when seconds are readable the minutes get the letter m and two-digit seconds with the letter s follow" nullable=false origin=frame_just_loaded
12h01
